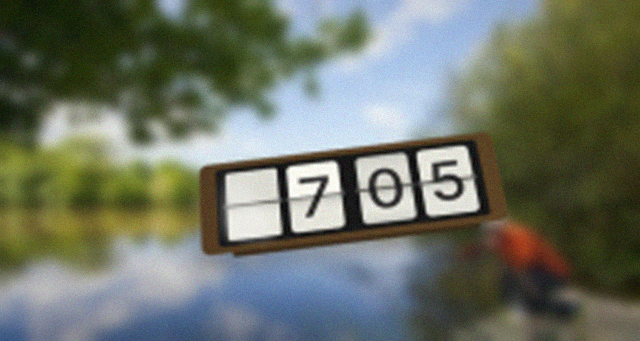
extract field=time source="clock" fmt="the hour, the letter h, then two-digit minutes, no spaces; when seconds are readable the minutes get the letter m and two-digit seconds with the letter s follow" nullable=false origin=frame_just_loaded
7h05
